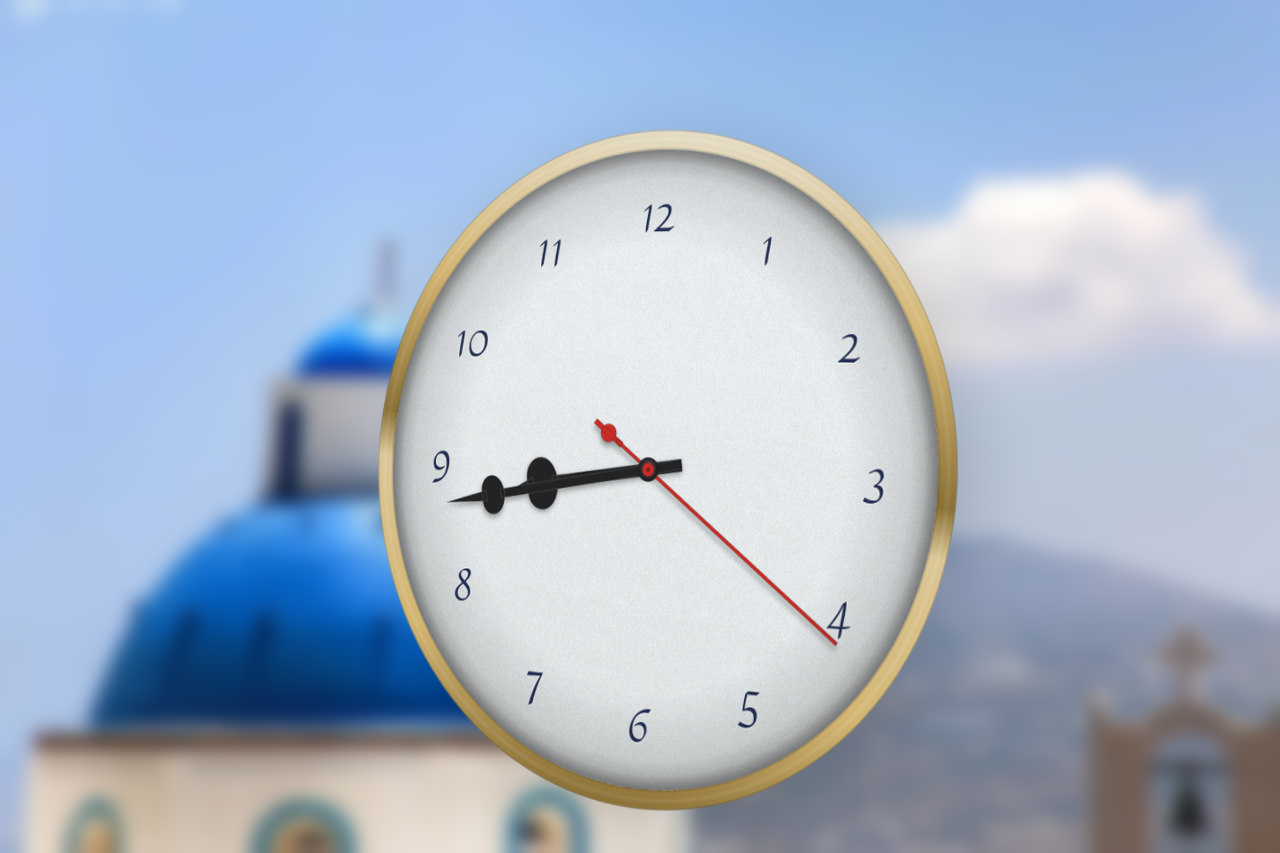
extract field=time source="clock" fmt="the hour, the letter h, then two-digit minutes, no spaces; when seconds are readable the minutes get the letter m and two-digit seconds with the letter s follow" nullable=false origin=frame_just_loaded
8h43m21s
